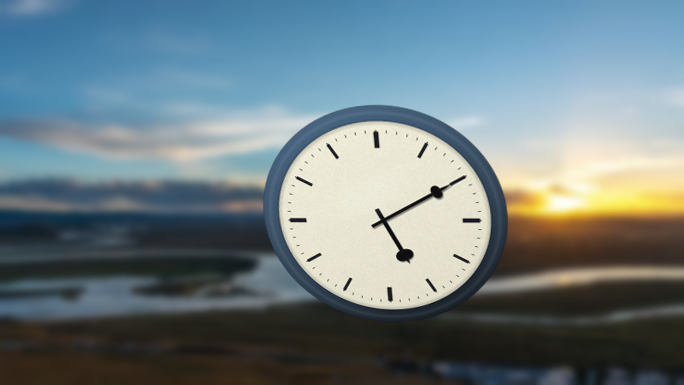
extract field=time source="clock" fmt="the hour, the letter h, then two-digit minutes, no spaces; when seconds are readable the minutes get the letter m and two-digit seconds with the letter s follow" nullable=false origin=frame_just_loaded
5h10
